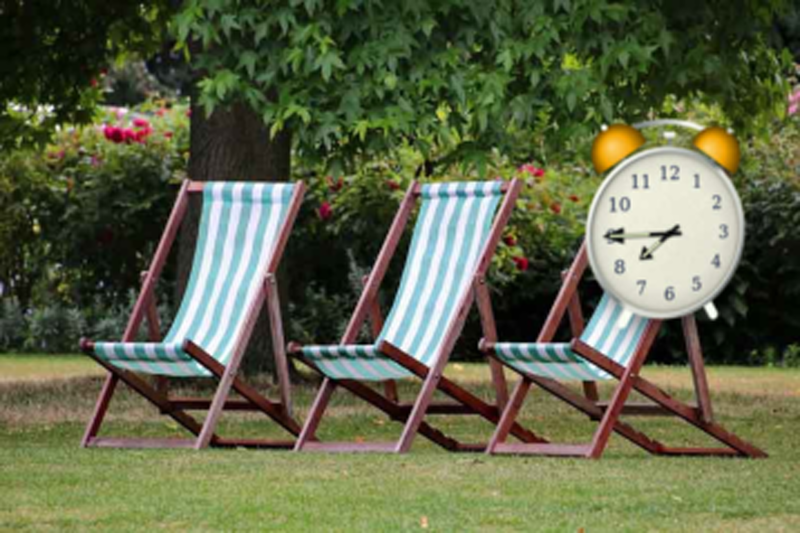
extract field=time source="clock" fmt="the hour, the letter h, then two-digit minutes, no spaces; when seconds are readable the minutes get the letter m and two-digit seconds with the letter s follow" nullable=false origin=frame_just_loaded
7h45
